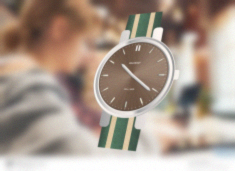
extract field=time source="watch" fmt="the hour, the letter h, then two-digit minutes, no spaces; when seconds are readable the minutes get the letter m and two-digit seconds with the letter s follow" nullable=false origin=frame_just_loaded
10h21
